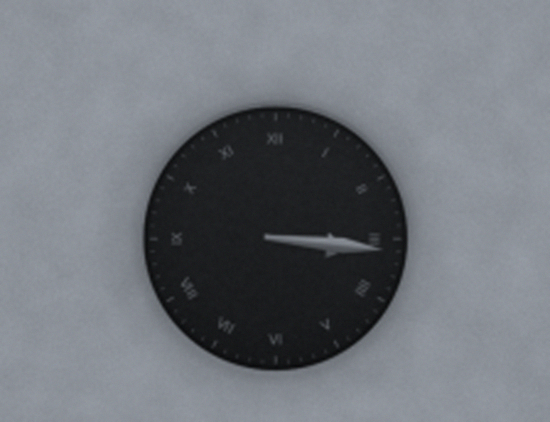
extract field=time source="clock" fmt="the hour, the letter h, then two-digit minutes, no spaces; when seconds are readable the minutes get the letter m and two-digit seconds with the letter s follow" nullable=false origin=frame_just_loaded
3h16
